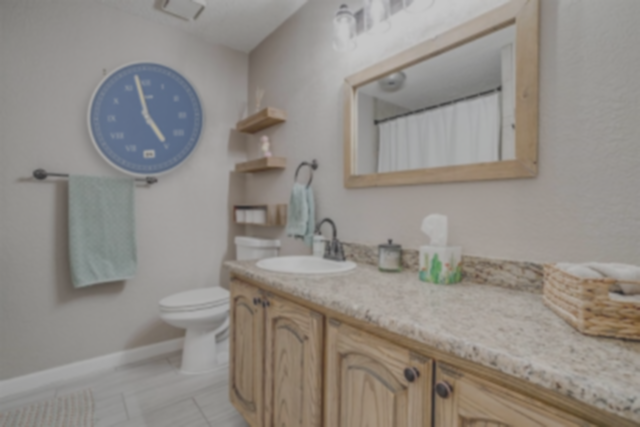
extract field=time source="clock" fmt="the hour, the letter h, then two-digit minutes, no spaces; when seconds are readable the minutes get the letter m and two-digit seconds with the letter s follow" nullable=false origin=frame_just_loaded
4h58
